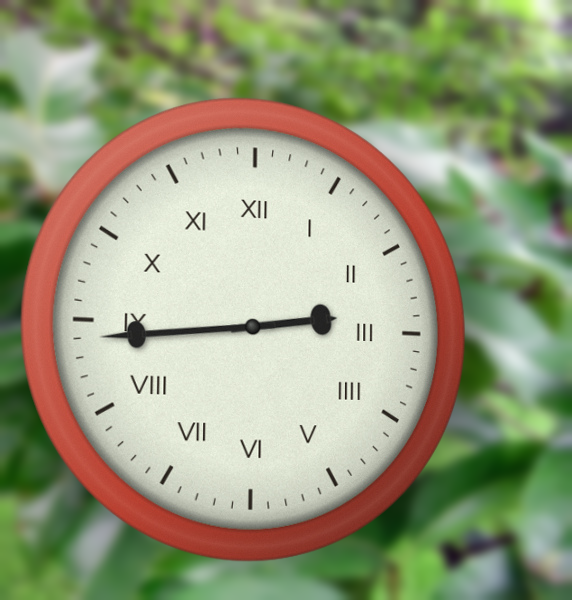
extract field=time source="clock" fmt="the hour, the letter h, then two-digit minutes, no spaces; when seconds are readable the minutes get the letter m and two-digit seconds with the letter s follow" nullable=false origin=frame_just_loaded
2h44
